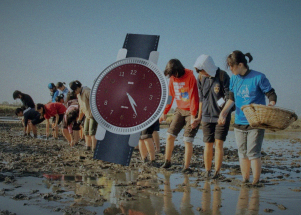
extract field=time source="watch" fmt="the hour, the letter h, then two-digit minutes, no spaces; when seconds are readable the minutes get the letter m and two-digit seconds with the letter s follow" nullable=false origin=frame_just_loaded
4h24
